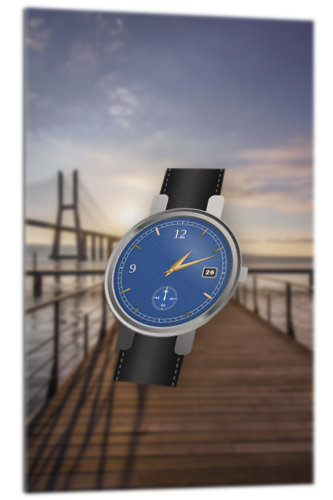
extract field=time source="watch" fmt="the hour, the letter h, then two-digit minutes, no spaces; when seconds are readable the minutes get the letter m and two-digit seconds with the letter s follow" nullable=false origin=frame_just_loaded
1h11
